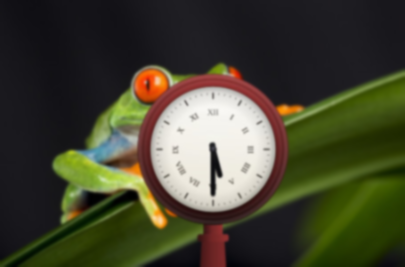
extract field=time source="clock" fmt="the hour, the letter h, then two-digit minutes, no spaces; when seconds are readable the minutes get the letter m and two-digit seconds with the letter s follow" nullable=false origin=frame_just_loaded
5h30
